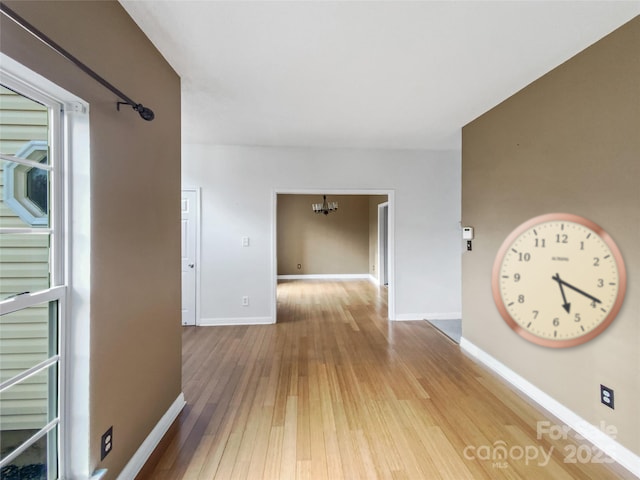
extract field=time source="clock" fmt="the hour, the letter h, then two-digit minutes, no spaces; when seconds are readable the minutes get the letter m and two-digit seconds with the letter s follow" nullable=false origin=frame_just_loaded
5h19
